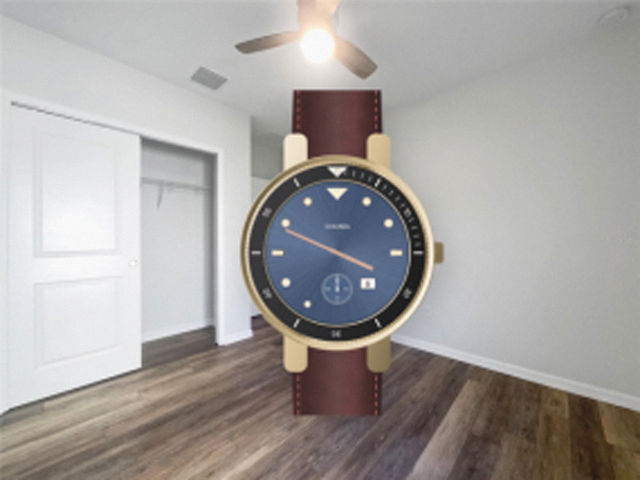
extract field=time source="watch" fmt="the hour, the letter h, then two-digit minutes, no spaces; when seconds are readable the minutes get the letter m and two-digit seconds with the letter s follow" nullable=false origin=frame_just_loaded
3h49
